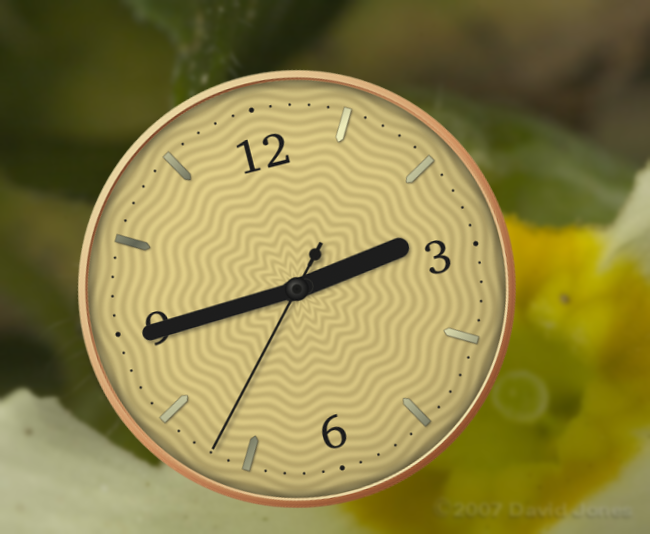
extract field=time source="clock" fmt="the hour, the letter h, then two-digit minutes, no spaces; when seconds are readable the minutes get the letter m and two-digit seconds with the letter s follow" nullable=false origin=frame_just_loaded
2h44m37s
